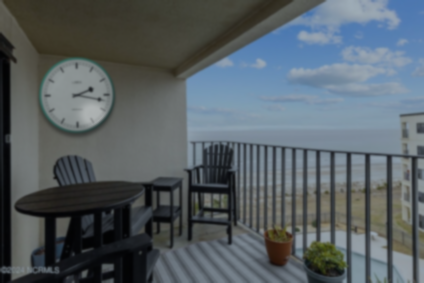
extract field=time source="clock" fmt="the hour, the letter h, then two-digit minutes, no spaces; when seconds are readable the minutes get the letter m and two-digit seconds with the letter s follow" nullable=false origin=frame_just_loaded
2h17
